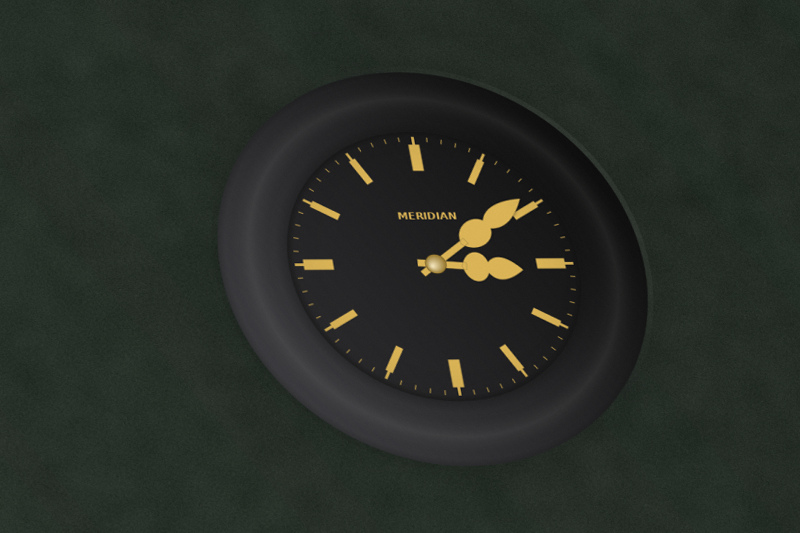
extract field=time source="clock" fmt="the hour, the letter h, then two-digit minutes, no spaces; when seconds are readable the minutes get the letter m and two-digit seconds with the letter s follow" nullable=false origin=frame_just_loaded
3h09
